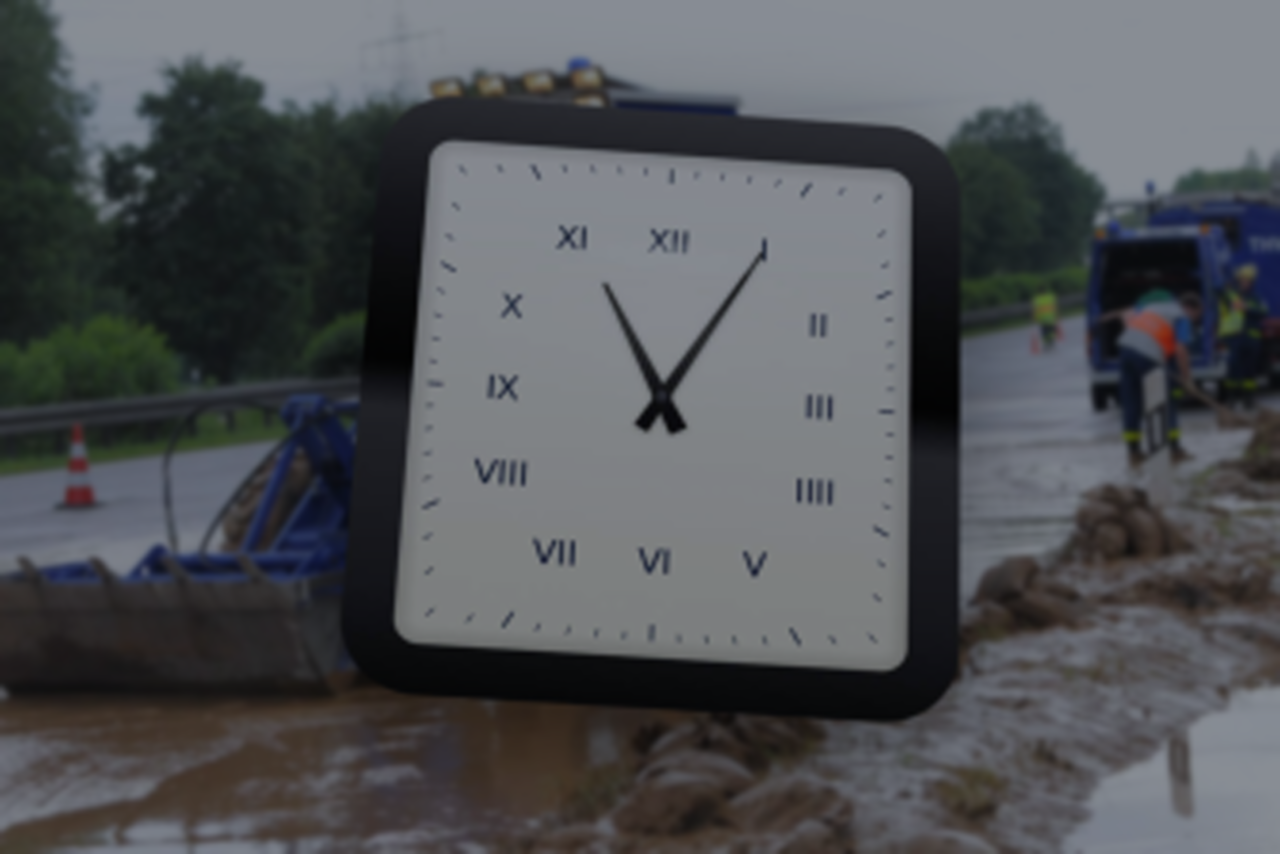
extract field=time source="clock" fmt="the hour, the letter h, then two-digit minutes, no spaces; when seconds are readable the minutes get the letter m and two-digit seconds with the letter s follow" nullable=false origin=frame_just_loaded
11h05
